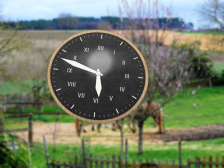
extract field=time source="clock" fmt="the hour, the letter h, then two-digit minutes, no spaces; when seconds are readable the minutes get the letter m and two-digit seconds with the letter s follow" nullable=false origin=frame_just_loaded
5h48
